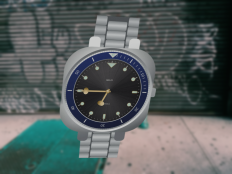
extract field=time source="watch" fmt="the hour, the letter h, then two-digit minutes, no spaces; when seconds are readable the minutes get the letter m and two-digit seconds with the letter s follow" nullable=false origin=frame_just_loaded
6h45
